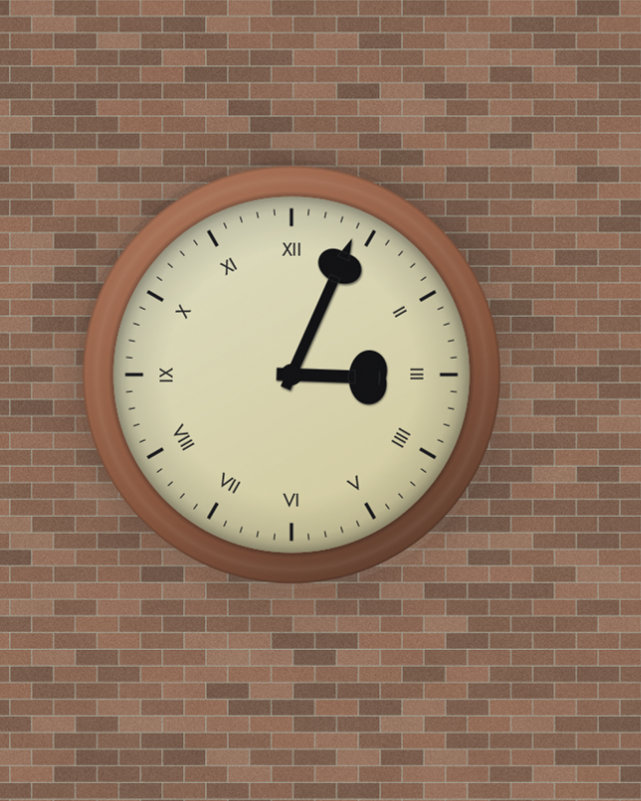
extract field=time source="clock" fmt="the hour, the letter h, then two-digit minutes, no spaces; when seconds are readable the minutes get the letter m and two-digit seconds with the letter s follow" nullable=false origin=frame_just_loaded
3h04
